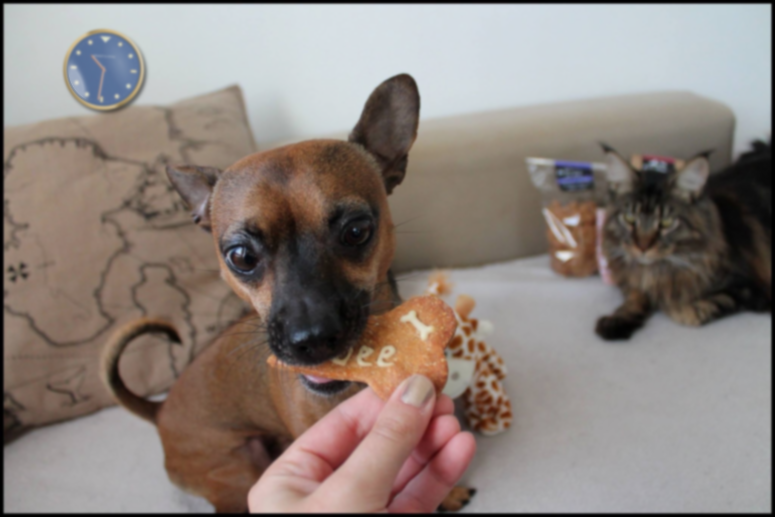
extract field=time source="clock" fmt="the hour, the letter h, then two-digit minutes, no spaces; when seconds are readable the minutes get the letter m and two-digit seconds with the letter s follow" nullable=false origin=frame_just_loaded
10h31
